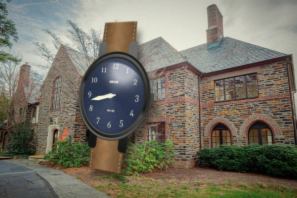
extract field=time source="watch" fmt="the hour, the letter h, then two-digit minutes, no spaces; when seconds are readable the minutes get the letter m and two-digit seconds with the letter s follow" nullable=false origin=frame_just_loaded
8h43
